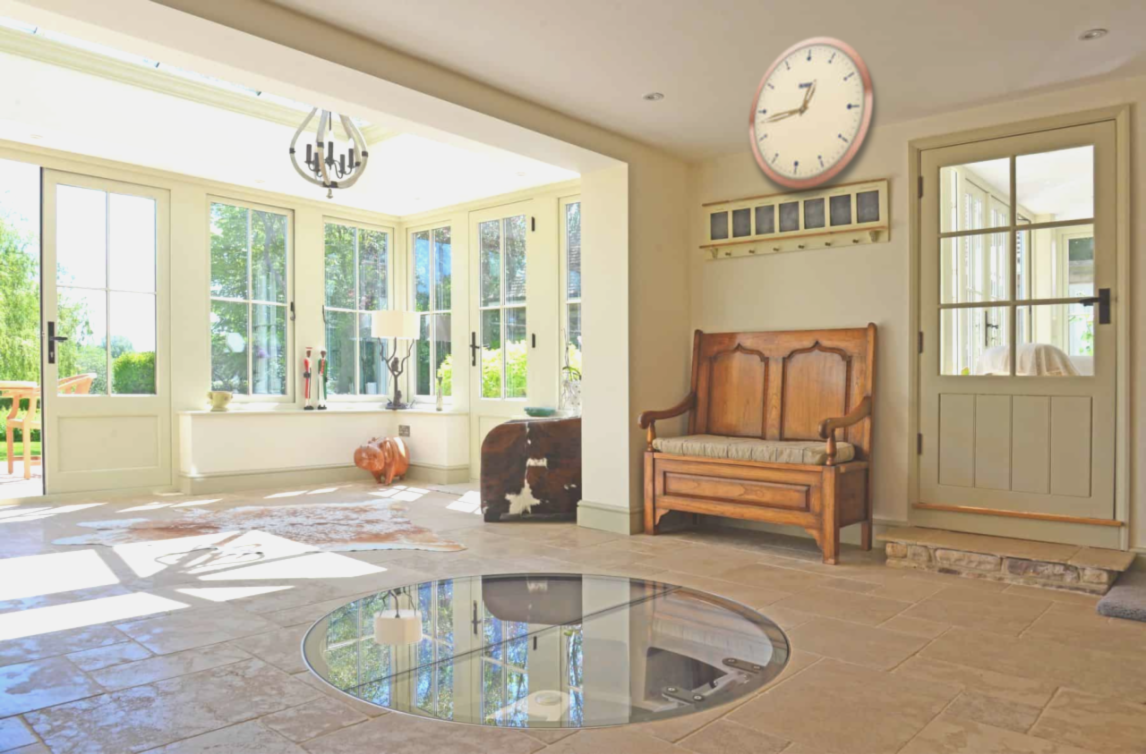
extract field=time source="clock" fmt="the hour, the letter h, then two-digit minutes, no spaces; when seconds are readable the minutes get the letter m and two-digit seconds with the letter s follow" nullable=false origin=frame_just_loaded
12h43
